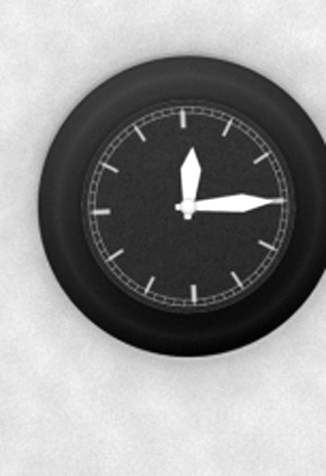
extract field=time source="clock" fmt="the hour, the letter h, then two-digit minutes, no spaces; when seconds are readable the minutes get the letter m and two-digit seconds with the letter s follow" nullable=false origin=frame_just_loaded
12h15
